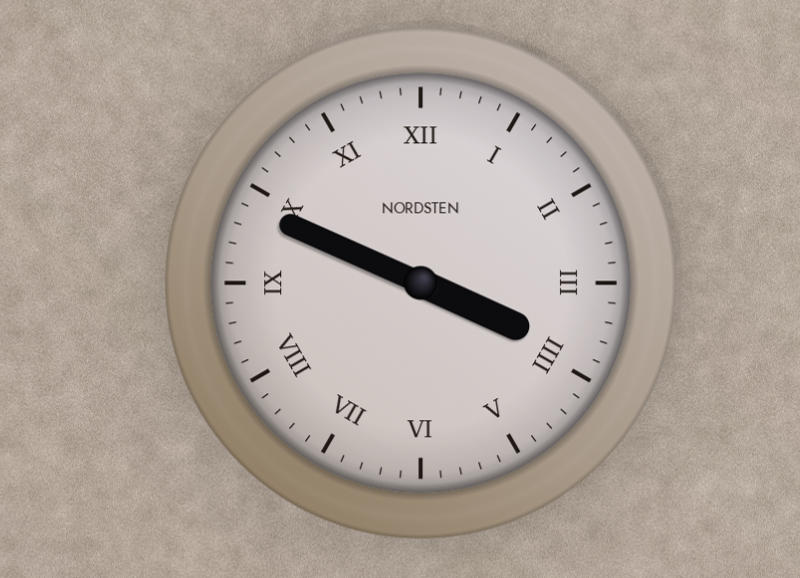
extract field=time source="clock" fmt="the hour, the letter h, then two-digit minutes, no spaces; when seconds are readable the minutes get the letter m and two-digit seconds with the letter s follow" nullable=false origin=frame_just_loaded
3h49
